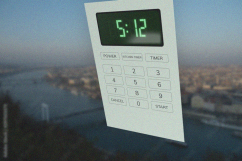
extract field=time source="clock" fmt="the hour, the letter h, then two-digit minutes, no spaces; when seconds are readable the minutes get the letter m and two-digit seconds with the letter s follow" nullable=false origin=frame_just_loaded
5h12
